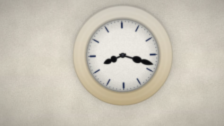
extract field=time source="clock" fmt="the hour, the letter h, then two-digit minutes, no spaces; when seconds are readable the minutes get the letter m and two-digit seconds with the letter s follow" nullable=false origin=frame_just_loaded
8h18
